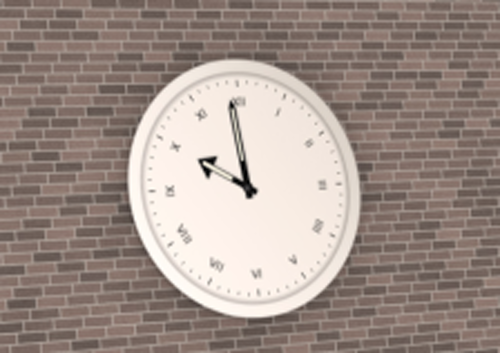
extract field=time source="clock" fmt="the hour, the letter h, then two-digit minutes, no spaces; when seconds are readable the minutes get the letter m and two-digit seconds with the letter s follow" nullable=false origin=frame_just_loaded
9h59
